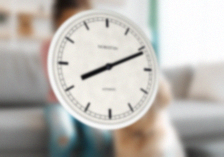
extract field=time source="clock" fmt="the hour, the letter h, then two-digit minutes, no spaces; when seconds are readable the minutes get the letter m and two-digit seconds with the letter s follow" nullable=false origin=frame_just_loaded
8h11
